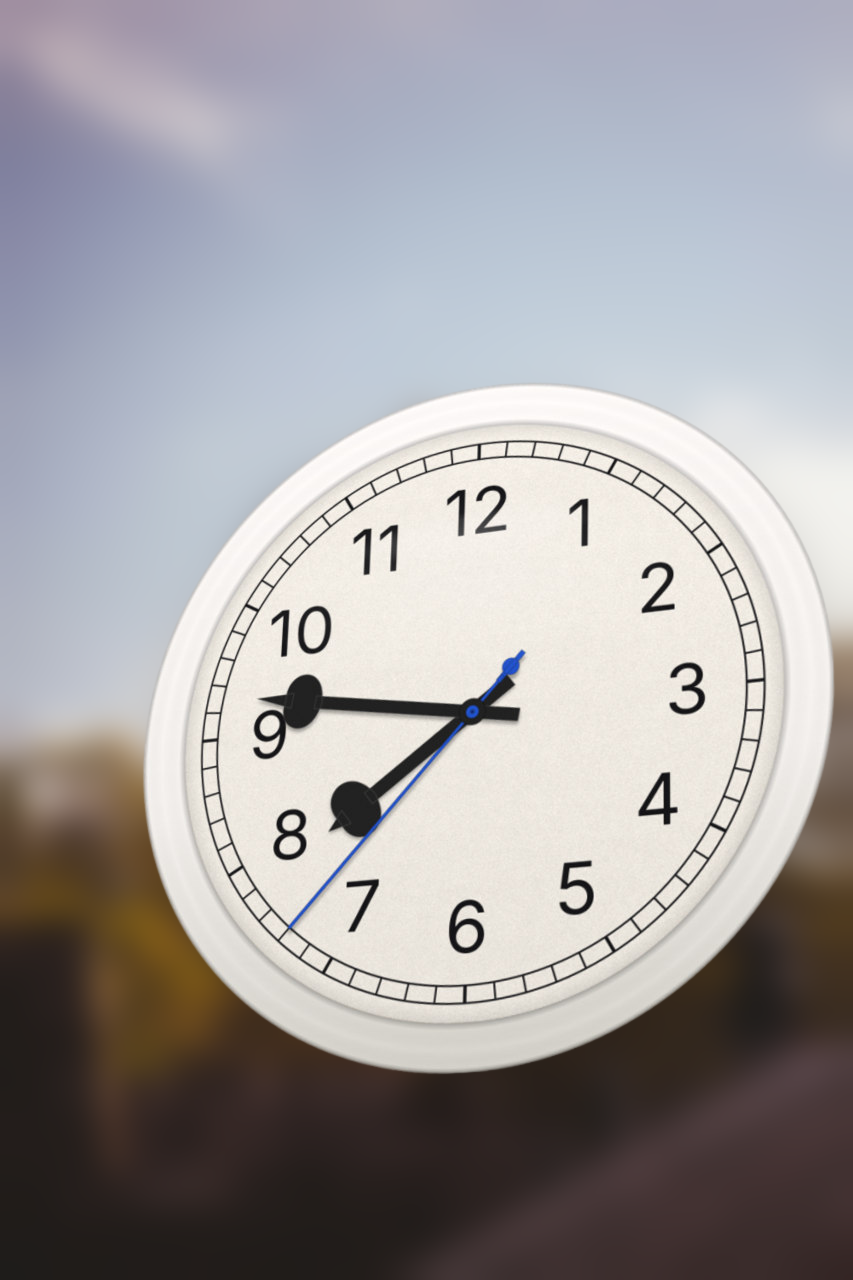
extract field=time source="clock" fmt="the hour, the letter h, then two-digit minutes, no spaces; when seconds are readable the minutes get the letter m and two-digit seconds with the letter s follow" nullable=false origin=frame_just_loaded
7h46m37s
